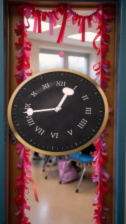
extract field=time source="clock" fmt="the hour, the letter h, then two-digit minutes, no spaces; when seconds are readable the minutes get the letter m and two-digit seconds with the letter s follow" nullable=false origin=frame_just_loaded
12h43
